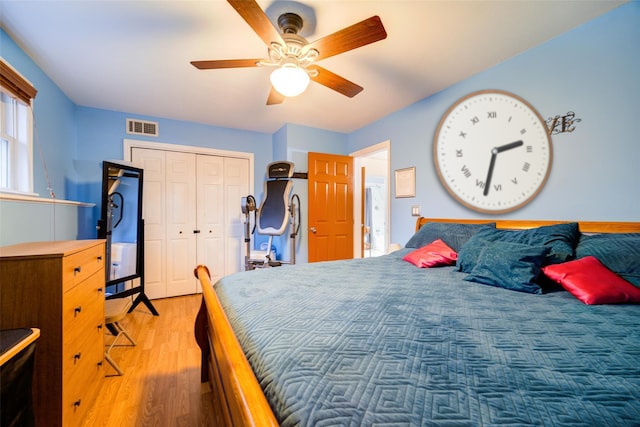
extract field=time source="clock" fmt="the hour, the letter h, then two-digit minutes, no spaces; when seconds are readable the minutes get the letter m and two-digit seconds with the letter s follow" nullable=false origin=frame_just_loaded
2h33
